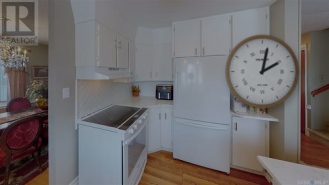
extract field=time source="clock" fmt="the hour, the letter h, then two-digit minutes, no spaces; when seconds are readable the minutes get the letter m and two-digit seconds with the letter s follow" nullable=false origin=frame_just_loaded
2h02
